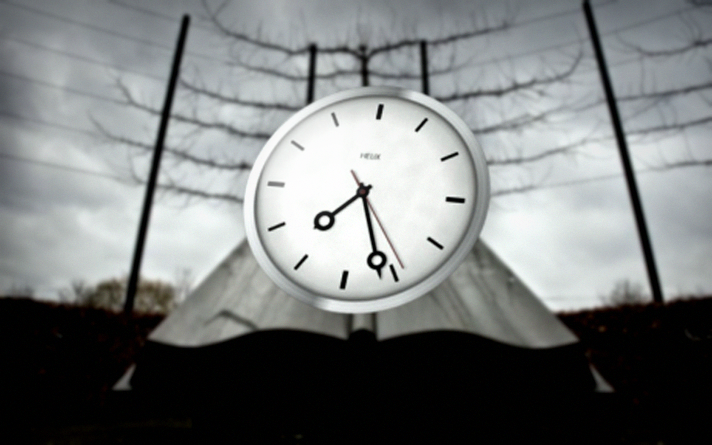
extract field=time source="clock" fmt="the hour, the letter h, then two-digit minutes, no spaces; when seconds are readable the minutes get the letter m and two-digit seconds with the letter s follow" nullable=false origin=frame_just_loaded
7h26m24s
